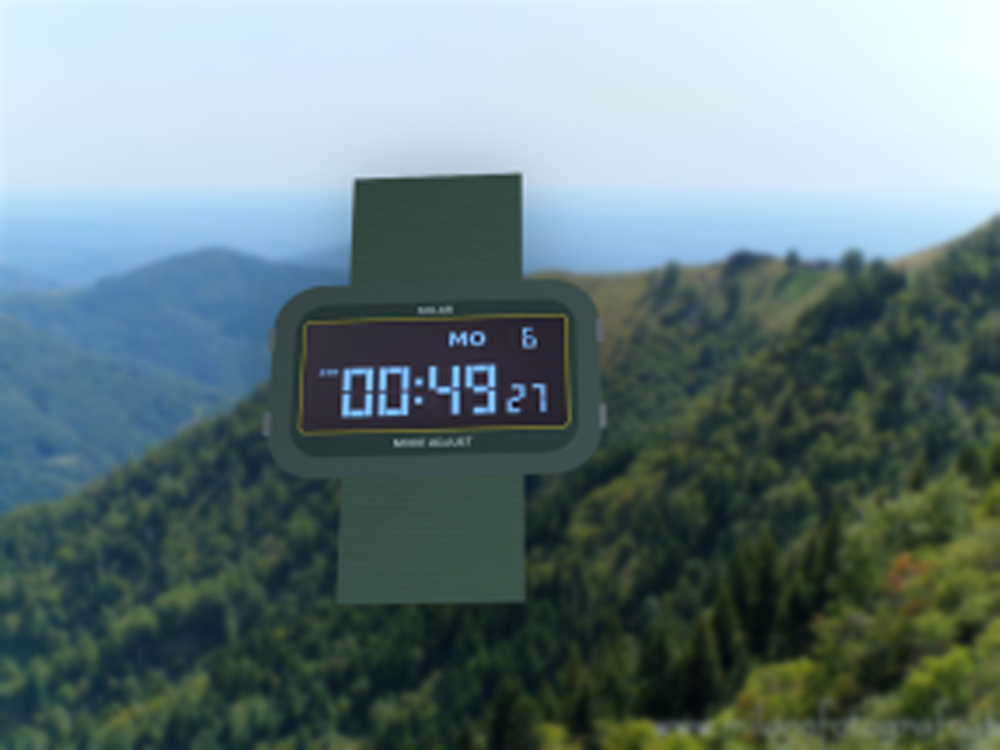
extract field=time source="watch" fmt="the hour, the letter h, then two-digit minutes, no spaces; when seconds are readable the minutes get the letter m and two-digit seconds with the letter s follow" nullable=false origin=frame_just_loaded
0h49m27s
